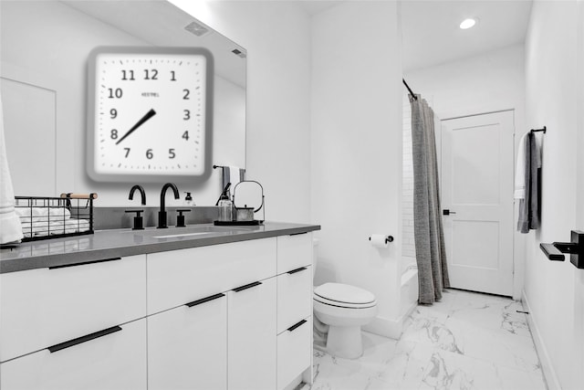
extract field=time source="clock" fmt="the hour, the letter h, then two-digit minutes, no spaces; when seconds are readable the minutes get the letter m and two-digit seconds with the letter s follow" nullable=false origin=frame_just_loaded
7h38
